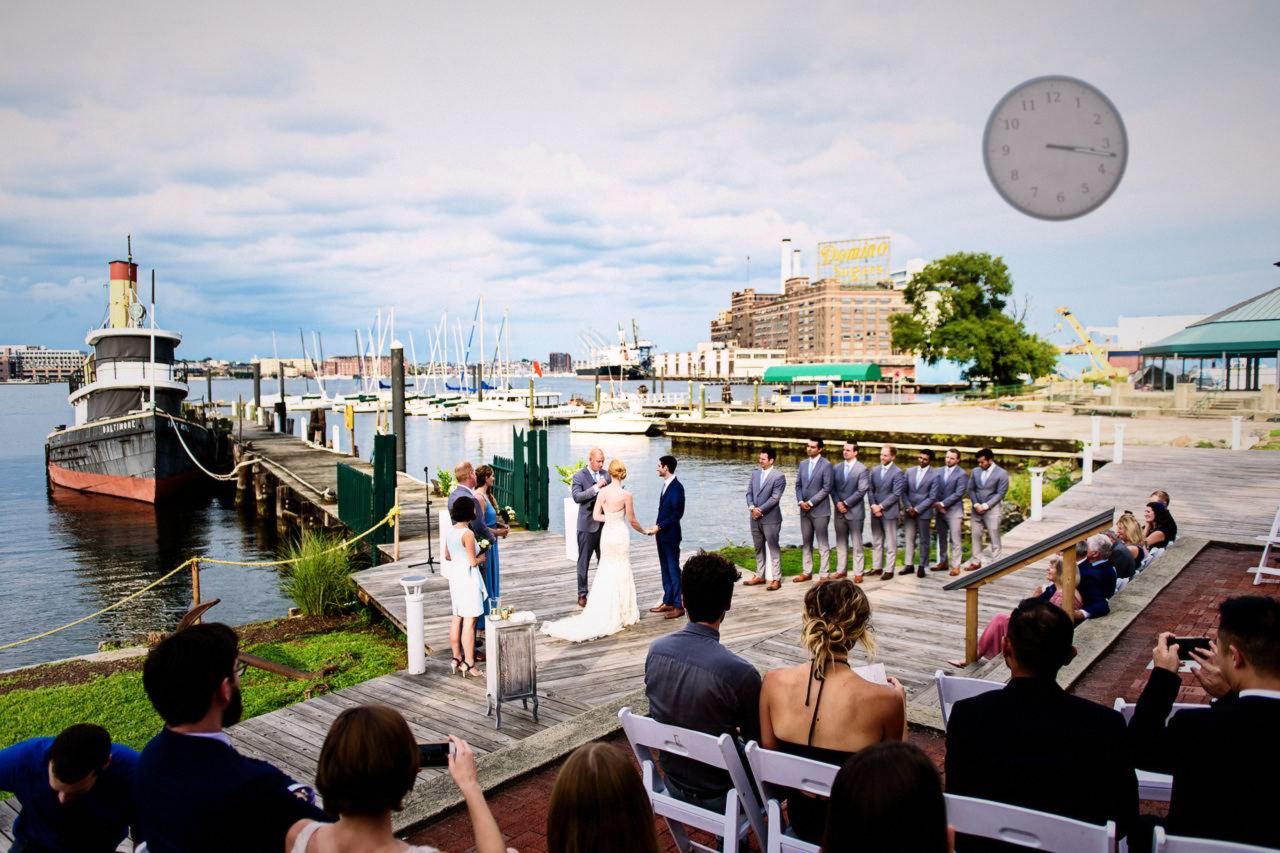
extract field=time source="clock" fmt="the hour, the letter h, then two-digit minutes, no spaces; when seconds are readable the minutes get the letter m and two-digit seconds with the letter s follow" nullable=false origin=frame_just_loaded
3h17
